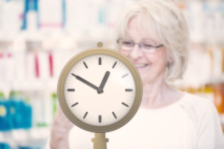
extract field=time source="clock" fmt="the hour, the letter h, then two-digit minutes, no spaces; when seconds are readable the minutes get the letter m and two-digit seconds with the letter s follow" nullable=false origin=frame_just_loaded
12h50
